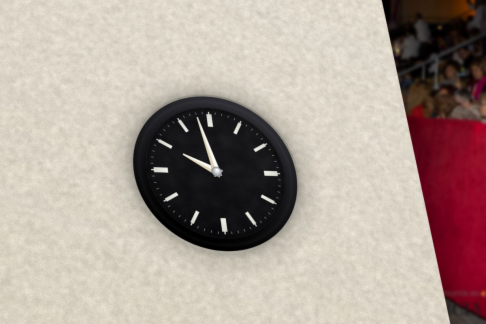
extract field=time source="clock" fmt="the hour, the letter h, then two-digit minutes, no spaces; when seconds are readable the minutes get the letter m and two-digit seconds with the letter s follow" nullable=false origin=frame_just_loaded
9h58
